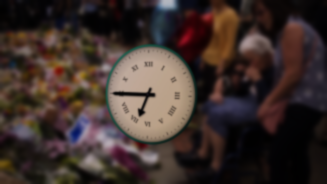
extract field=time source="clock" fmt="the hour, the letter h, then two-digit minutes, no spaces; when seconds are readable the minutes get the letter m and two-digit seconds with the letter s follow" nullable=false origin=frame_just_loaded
6h45
